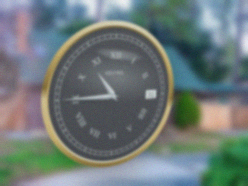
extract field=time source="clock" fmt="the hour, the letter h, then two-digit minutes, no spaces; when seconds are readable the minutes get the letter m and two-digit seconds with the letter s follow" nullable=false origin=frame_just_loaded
10h45
